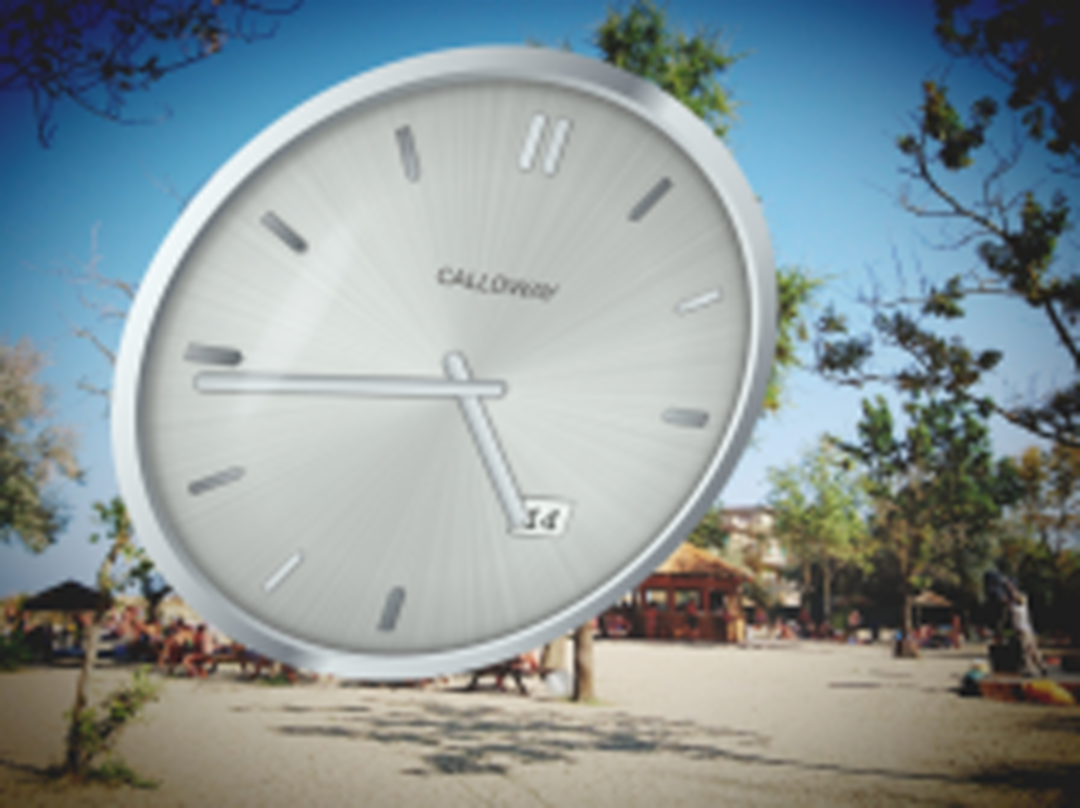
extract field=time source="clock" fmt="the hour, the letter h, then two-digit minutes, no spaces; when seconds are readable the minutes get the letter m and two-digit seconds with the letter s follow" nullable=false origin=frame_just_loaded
4h44
